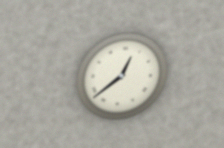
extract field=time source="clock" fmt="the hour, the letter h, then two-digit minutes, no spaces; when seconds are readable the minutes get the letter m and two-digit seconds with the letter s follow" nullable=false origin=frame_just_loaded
12h38
